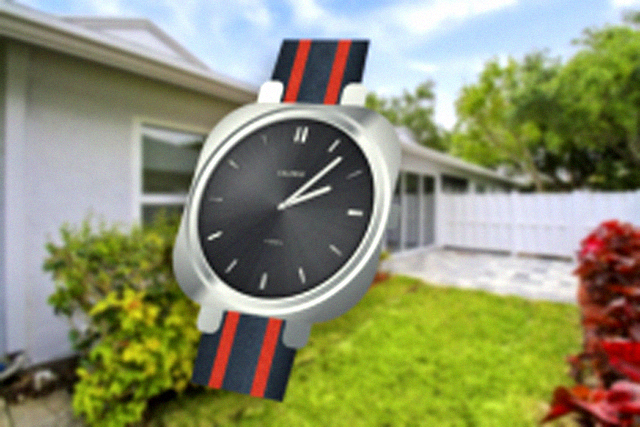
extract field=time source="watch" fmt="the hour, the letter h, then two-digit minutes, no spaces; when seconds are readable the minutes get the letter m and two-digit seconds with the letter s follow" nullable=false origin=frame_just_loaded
2h07
